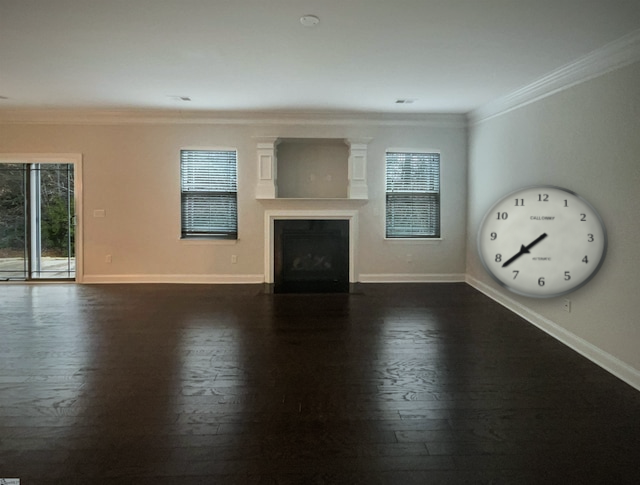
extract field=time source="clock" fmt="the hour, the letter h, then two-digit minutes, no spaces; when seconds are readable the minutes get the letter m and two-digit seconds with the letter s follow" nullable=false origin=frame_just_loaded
7h38
